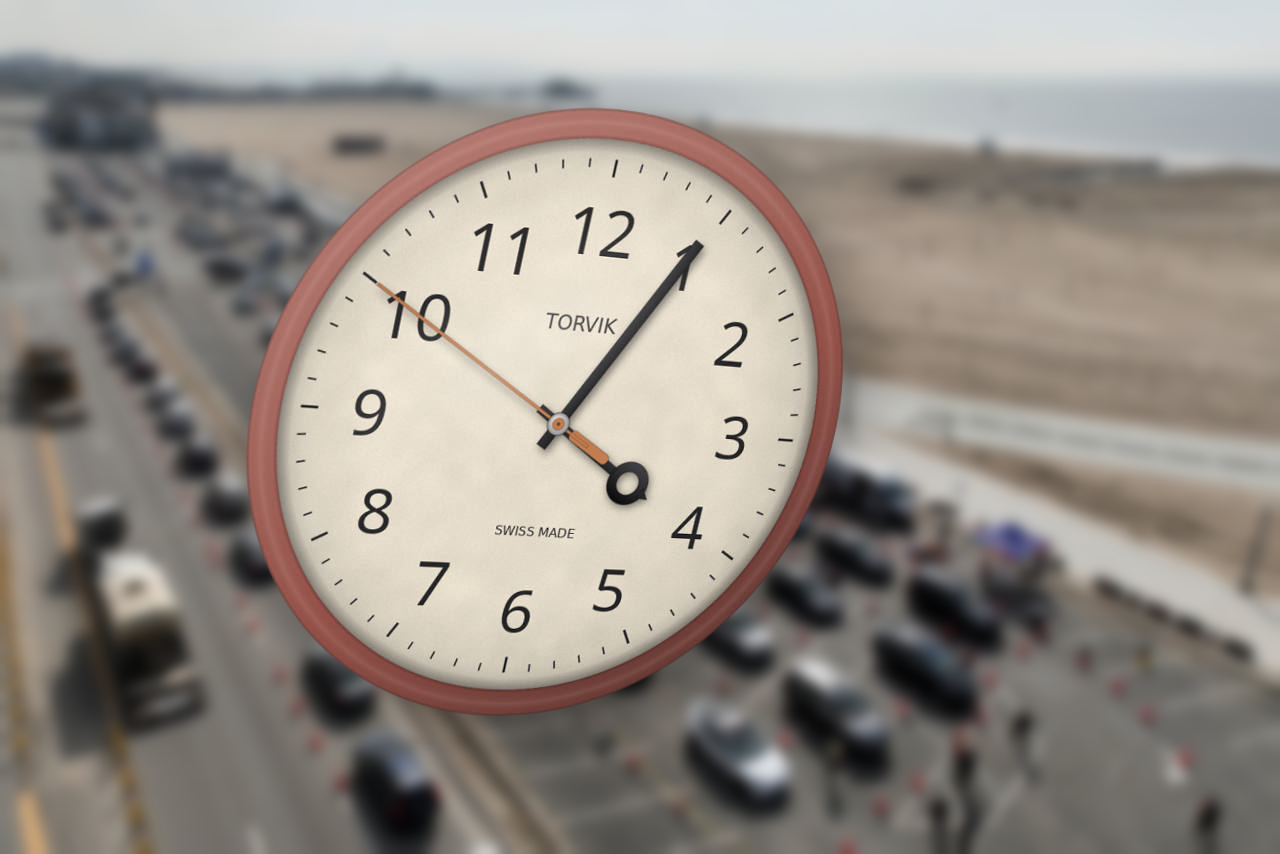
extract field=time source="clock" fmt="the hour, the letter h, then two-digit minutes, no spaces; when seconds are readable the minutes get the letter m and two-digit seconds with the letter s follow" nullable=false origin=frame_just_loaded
4h04m50s
